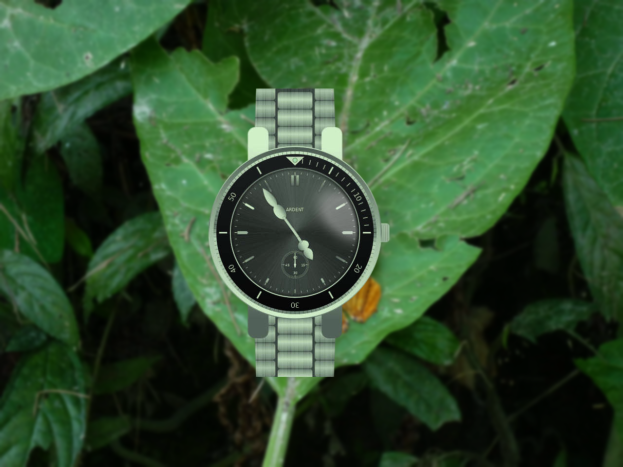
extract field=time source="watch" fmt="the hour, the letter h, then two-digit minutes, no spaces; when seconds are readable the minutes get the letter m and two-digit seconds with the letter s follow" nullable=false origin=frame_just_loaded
4h54
